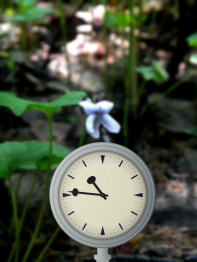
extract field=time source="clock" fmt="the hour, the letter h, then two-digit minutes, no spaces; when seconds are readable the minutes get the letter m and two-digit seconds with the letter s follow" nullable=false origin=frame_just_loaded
10h46
